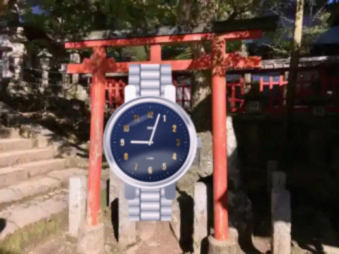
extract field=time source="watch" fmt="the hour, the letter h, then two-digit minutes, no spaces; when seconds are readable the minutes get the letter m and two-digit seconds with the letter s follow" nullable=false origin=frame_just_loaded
9h03
